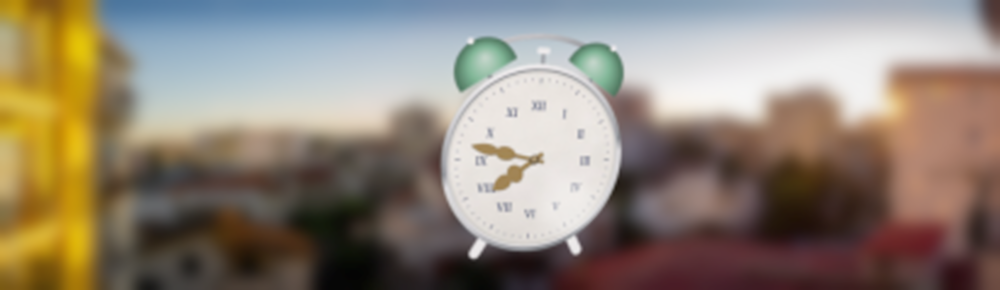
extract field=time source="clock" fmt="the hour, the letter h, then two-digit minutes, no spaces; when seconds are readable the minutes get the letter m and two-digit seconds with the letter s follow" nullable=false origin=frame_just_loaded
7h47
